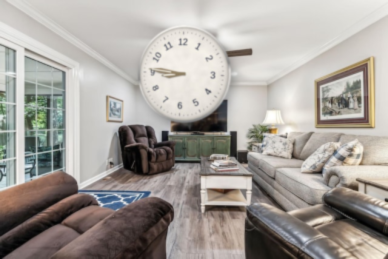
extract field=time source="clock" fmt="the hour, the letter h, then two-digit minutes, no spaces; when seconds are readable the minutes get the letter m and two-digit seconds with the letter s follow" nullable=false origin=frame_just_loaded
8h46
